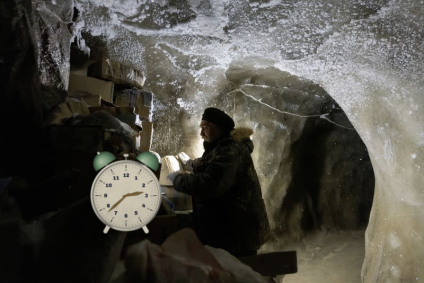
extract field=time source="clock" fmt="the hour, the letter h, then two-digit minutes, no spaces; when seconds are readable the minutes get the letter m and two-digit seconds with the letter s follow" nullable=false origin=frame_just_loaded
2h38
